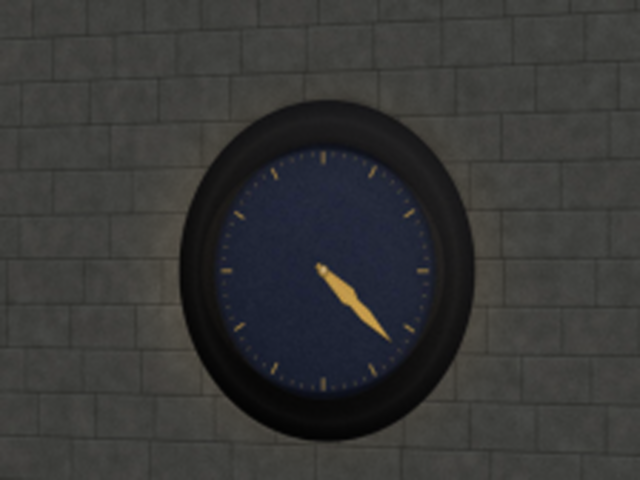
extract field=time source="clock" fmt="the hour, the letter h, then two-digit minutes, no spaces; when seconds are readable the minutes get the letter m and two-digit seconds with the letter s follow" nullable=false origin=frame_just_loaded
4h22
